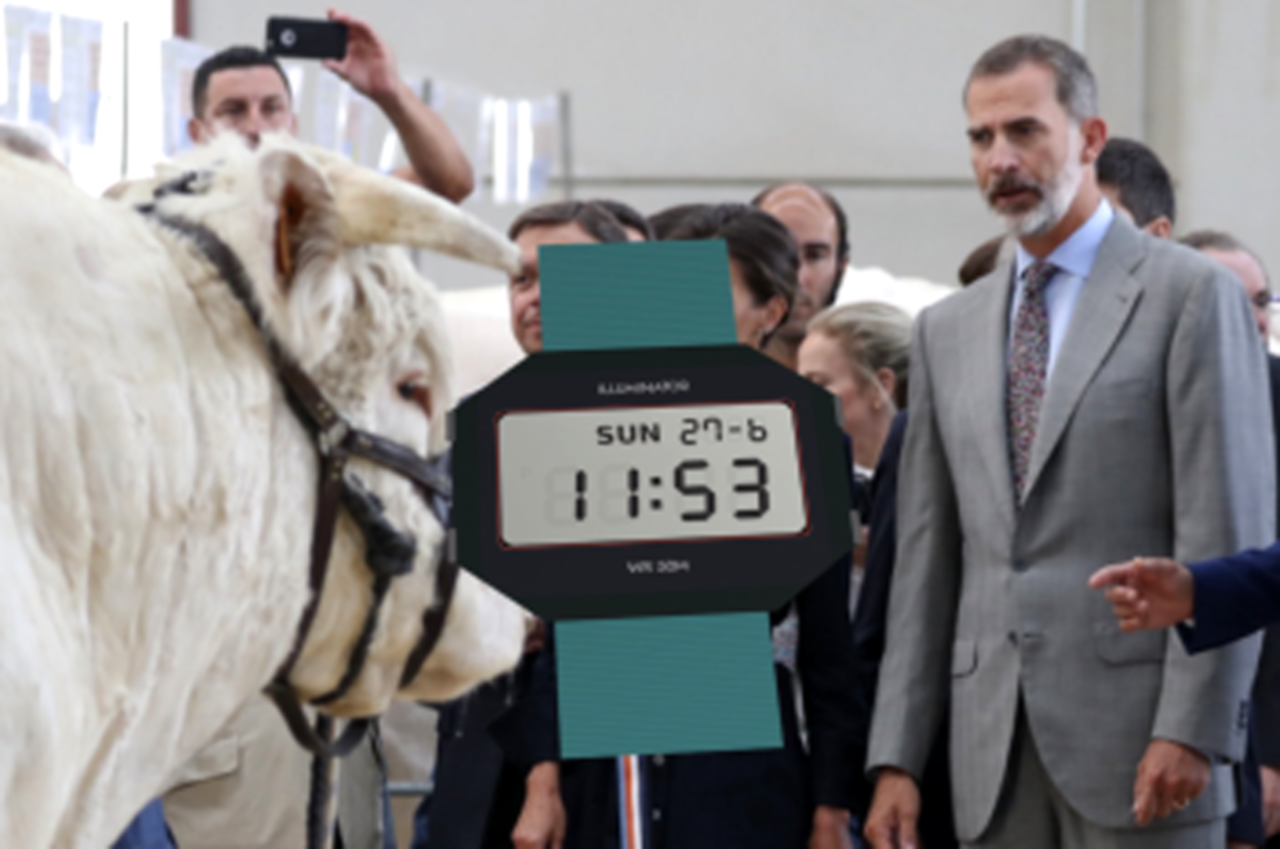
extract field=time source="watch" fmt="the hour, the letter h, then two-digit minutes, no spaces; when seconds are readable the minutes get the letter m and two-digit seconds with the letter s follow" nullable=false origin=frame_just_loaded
11h53
